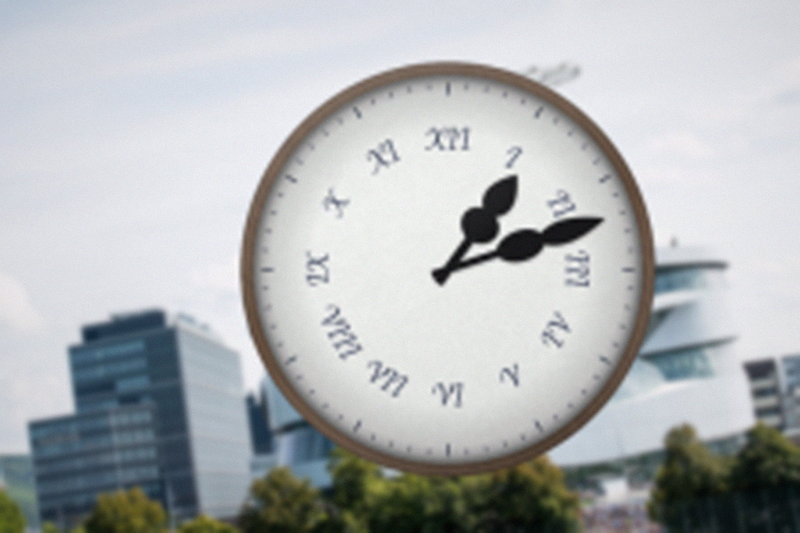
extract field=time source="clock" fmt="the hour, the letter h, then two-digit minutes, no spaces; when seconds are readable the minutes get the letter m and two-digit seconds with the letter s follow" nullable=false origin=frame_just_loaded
1h12
